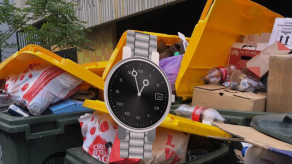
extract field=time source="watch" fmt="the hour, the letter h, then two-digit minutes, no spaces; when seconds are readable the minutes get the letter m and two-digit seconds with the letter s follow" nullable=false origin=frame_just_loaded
12h57
